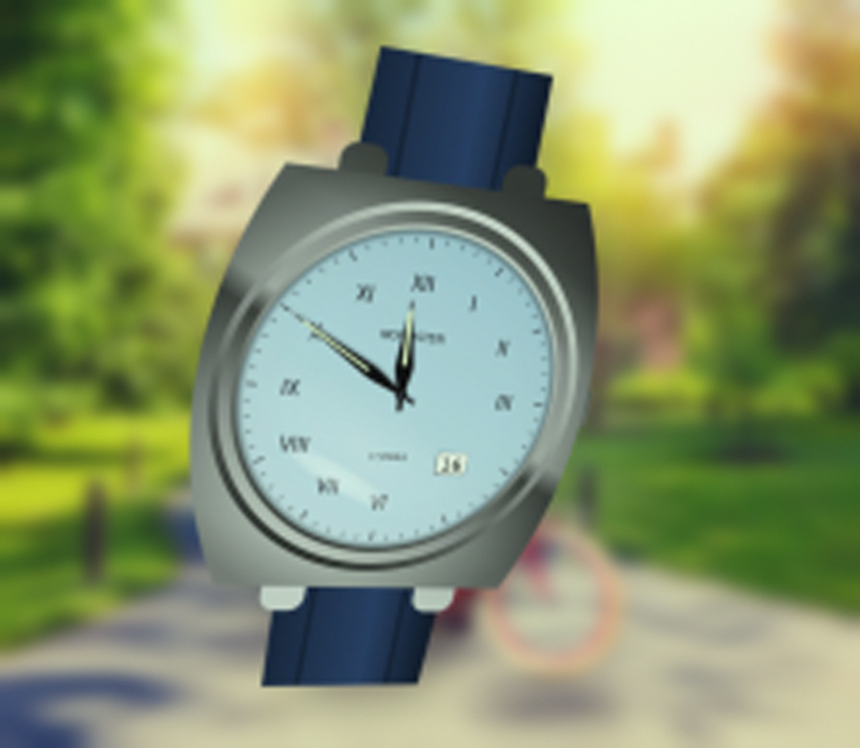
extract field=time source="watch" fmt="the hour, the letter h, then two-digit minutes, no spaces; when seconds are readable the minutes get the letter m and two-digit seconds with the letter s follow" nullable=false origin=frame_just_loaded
11h50
